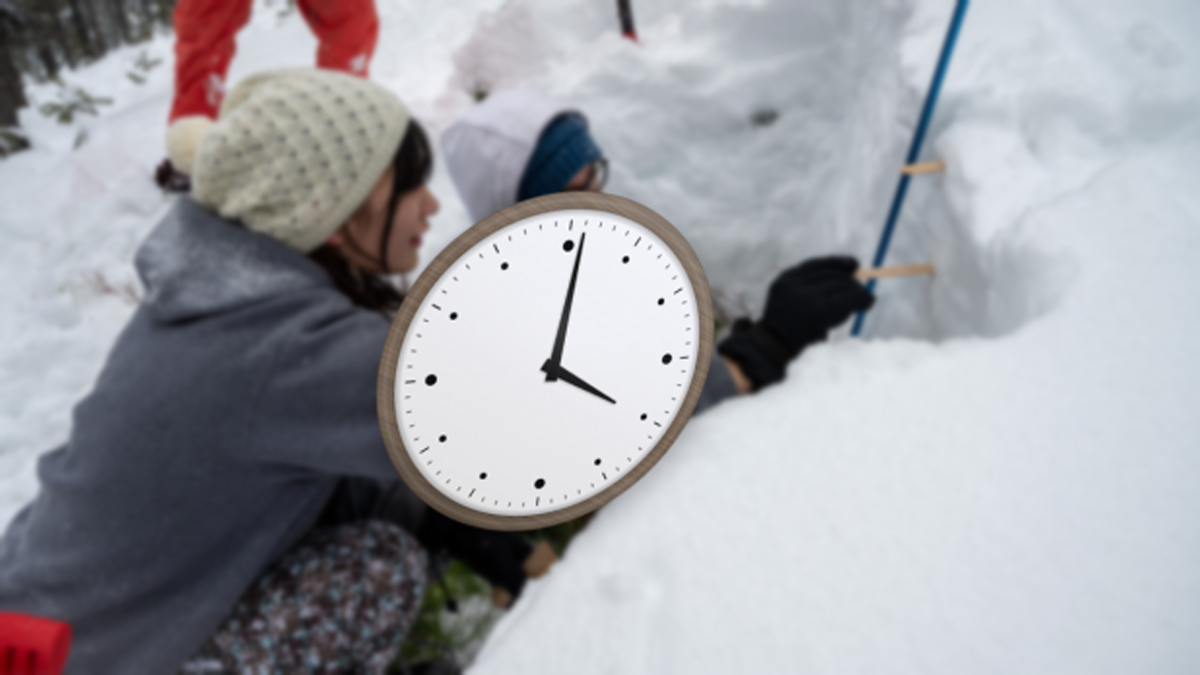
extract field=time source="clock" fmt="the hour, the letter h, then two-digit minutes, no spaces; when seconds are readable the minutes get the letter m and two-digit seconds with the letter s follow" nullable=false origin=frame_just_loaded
4h01
